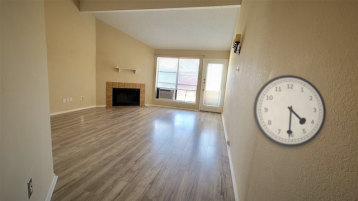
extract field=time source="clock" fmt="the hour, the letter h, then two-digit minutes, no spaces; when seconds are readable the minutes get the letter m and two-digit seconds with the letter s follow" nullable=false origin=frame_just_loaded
4h31
